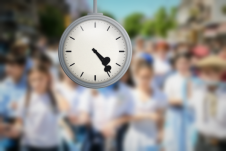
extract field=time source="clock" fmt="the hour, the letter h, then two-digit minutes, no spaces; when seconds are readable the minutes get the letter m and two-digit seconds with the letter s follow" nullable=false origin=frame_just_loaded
4h24
